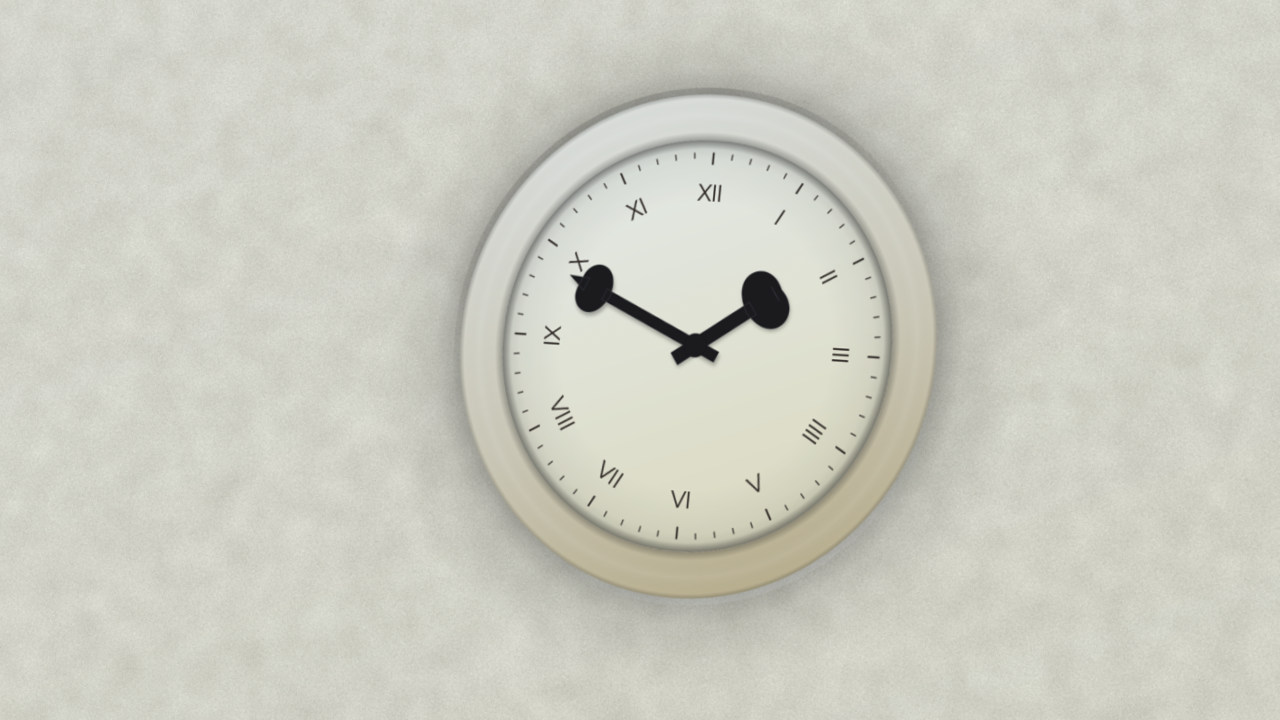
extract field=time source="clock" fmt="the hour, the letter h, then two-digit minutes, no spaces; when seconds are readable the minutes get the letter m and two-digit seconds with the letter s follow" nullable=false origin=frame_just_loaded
1h49
